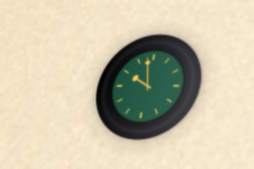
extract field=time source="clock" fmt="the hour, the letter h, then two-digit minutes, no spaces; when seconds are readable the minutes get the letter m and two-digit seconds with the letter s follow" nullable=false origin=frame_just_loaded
9h58
